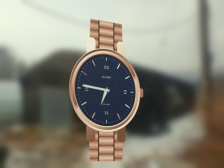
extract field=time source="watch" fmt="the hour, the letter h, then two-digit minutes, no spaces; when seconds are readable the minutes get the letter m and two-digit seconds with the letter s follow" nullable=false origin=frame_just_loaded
6h46
